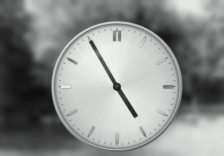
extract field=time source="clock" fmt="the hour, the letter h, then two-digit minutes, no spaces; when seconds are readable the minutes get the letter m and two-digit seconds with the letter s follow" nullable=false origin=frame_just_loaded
4h55
